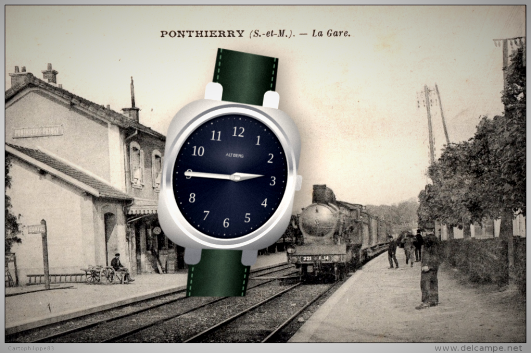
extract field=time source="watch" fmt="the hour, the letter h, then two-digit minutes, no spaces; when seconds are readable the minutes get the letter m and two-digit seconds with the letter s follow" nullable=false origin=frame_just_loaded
2h45
